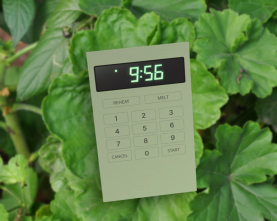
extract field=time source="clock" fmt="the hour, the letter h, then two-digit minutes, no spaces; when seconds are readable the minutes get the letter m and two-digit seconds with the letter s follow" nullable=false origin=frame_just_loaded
9h56
